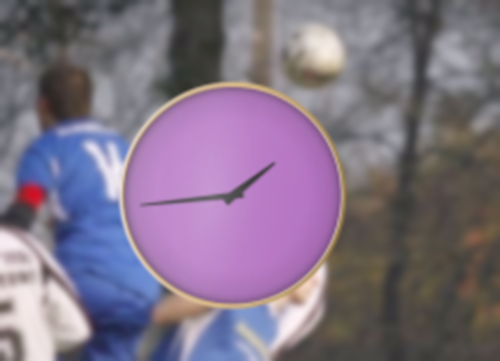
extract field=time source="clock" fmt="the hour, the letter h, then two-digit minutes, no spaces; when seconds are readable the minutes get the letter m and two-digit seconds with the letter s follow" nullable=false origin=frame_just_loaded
1h44
